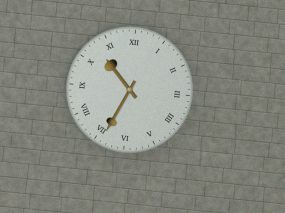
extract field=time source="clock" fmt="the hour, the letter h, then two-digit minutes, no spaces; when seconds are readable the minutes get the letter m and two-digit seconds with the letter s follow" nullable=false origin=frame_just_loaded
10h34
